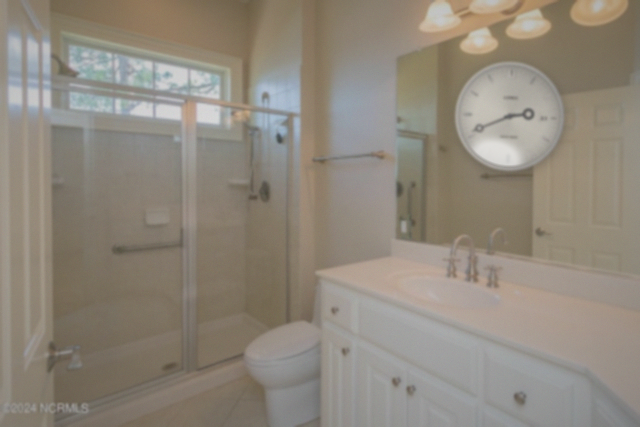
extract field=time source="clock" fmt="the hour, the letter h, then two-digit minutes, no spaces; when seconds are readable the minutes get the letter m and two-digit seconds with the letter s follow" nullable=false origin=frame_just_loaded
2h41
